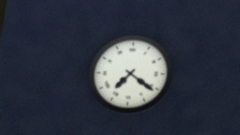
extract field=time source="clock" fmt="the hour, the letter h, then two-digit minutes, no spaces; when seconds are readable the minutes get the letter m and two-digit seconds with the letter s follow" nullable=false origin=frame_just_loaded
7h21
